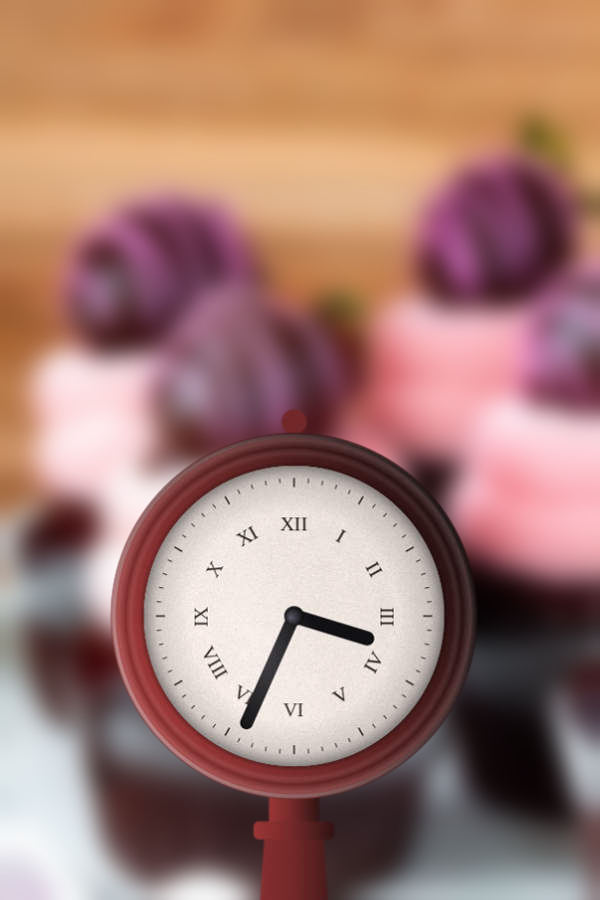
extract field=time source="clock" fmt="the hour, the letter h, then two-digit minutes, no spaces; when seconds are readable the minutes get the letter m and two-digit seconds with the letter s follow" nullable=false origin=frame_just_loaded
3h34
